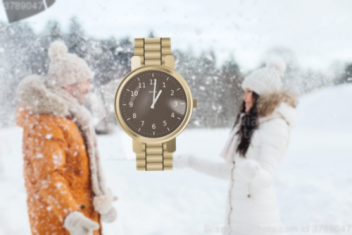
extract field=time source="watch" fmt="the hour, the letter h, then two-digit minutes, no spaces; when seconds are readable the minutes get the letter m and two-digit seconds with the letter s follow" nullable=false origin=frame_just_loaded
1h01
